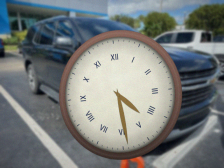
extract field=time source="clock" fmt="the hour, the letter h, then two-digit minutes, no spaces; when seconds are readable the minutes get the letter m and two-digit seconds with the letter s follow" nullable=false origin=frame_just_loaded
4h29
